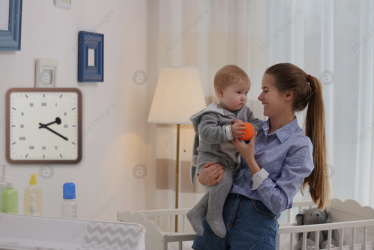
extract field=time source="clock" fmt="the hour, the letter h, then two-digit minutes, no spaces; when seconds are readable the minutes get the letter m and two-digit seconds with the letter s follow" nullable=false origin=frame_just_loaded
2h20
